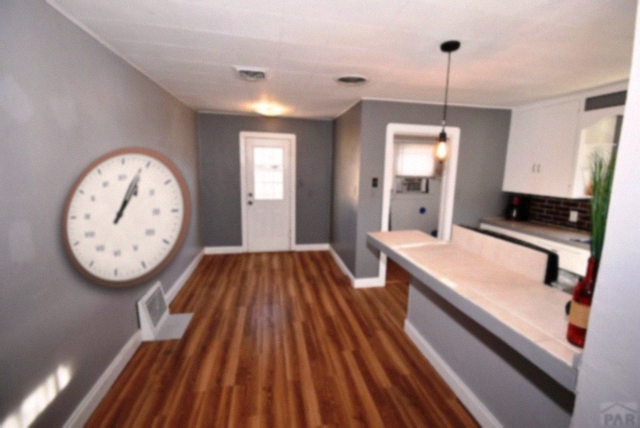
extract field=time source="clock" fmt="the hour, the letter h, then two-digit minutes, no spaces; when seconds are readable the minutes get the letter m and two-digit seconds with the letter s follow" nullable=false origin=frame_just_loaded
1h04
